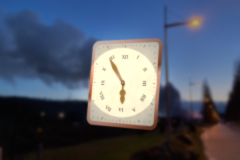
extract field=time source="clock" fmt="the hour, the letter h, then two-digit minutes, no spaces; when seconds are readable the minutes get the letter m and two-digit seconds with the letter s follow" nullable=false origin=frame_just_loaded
5h54
